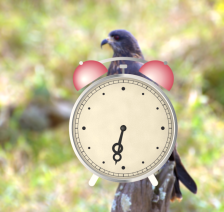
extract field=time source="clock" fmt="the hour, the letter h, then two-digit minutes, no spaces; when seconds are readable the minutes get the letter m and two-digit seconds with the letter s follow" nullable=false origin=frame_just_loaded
6h32
